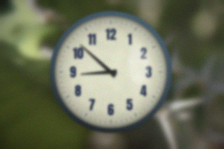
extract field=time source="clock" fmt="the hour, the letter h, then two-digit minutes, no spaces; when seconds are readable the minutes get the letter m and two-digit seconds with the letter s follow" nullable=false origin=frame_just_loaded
8h52
